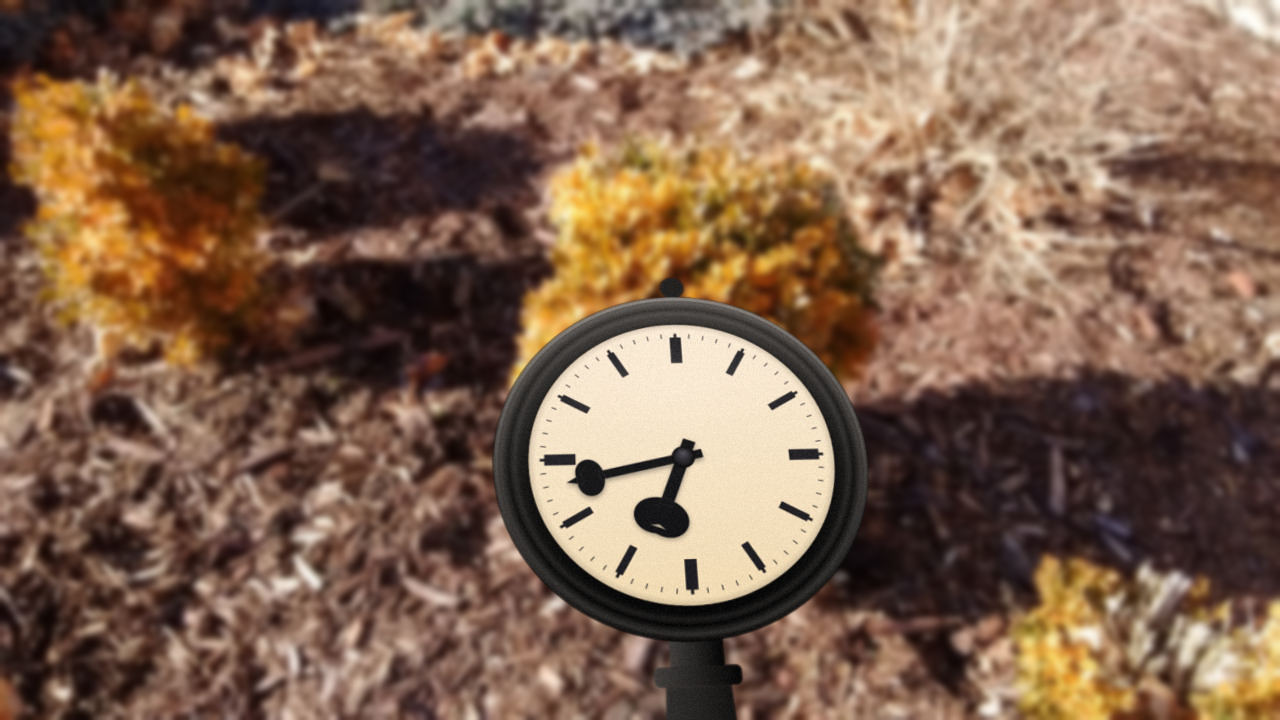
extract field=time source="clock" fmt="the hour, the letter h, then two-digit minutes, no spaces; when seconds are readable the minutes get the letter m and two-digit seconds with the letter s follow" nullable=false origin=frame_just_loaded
6h43
